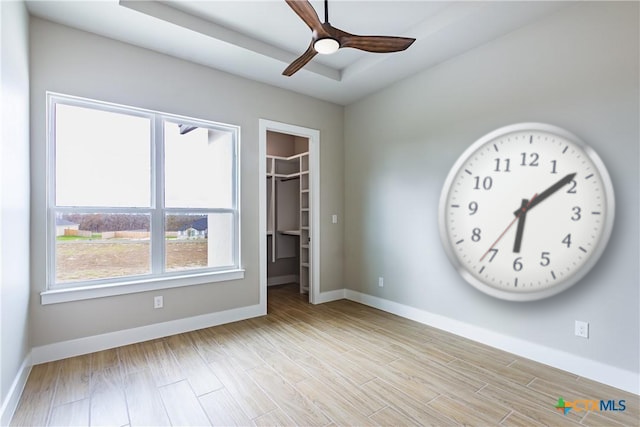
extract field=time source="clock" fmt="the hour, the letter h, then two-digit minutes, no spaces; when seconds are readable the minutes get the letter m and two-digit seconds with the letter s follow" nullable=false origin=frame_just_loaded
6h08m36s
